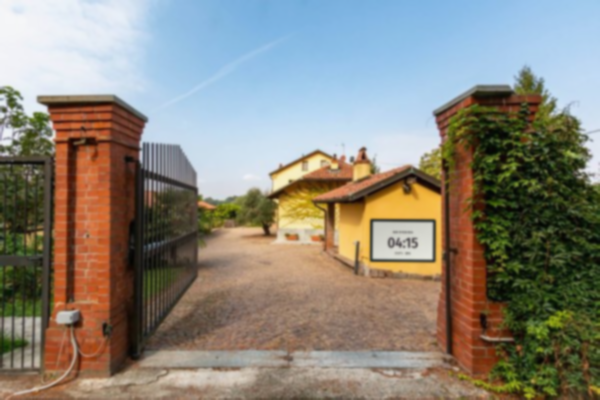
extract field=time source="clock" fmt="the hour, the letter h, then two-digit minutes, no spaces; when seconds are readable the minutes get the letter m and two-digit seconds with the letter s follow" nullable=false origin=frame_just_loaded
4h15
